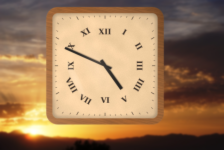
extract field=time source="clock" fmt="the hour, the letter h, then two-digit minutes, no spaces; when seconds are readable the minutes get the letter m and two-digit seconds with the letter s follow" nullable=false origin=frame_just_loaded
4h49
